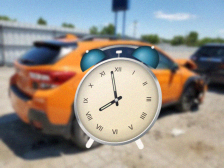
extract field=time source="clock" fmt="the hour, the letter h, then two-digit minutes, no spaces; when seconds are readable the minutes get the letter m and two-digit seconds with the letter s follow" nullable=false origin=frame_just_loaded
7h58
